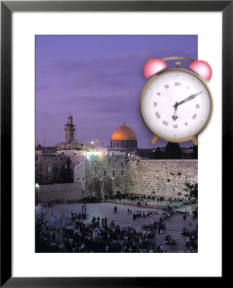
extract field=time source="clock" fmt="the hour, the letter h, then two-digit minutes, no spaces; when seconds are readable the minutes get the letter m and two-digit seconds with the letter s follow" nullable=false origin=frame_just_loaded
6h10
